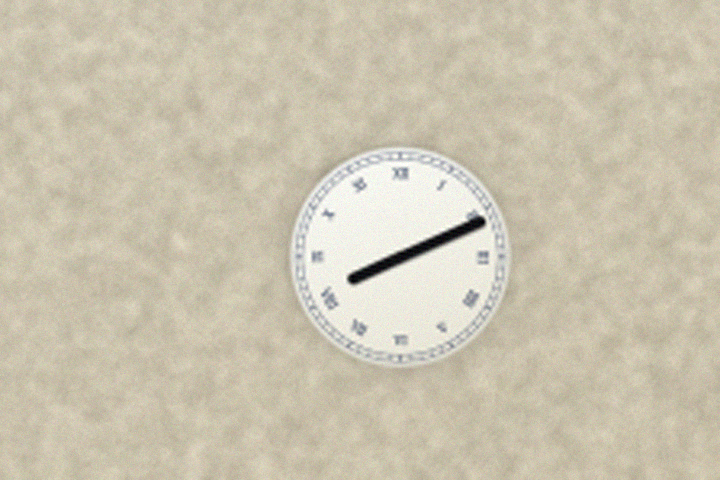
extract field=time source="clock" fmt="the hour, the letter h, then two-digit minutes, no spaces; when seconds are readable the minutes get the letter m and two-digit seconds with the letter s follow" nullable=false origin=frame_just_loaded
8h11
